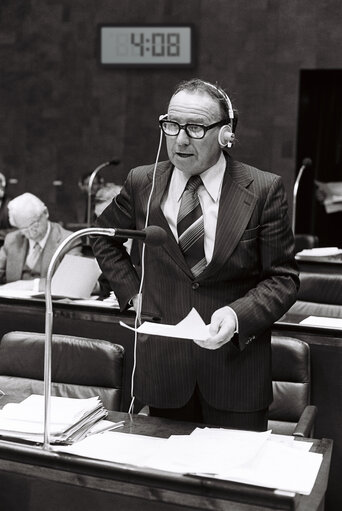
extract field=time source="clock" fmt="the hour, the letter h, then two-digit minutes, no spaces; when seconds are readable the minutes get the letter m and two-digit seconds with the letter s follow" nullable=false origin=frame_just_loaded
4h08
